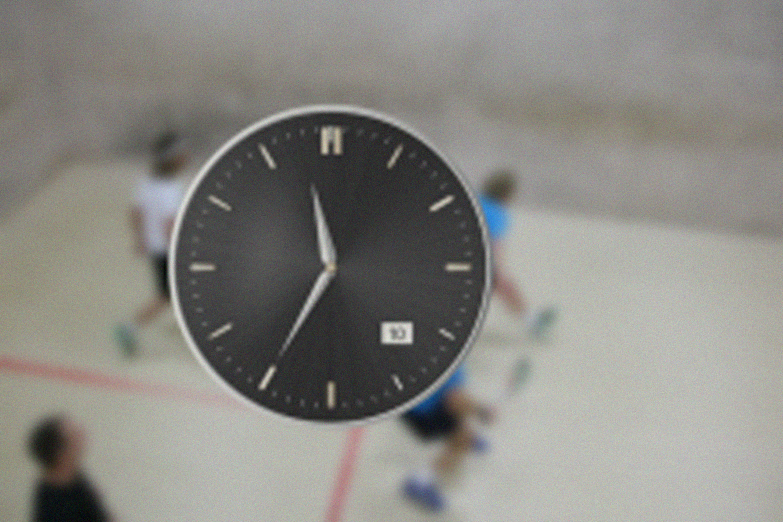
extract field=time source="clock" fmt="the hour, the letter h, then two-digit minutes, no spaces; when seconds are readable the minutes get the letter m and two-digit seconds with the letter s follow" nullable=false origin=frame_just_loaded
11h35
